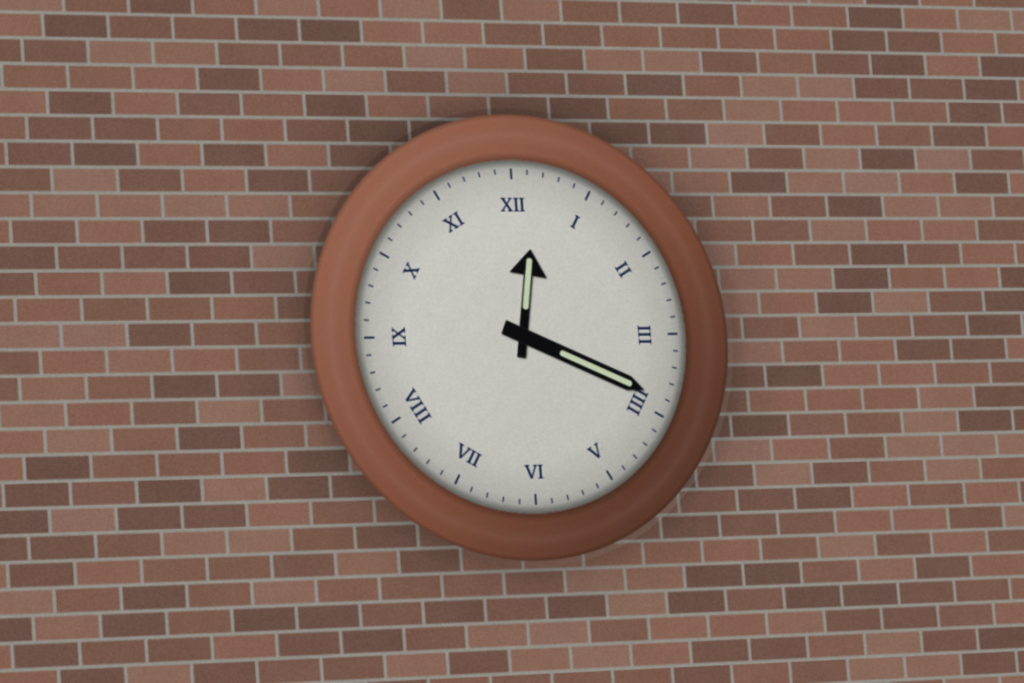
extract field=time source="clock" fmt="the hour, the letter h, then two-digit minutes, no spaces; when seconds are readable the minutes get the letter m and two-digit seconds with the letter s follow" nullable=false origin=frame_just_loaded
12h19
